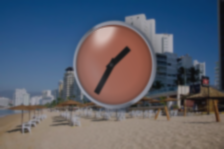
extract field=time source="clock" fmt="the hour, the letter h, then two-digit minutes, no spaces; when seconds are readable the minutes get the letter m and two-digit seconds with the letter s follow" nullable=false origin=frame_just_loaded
1h35
